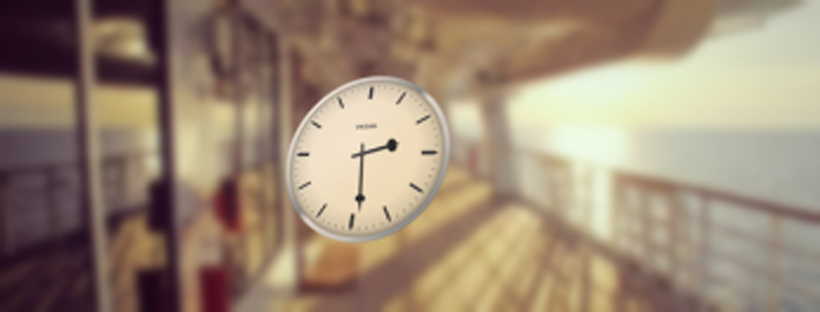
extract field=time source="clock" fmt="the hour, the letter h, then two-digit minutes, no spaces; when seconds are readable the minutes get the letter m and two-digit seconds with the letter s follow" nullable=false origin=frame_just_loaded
2h29
